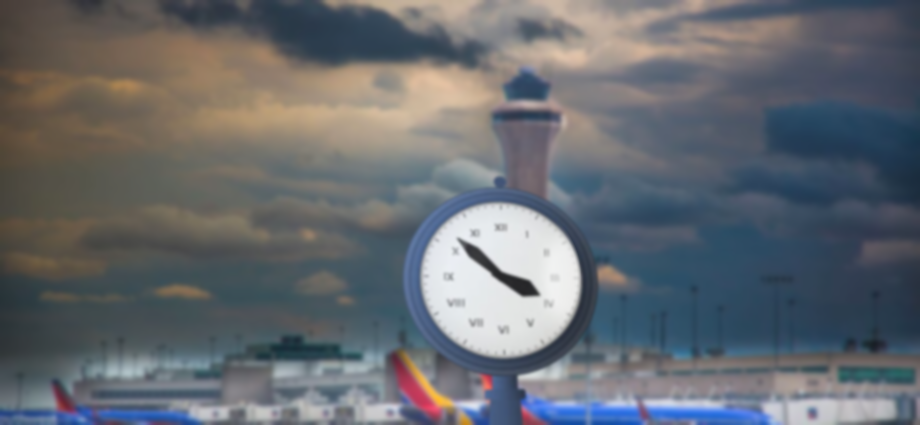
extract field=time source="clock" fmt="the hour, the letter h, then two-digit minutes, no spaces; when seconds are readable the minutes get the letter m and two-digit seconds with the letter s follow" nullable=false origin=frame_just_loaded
3h52
